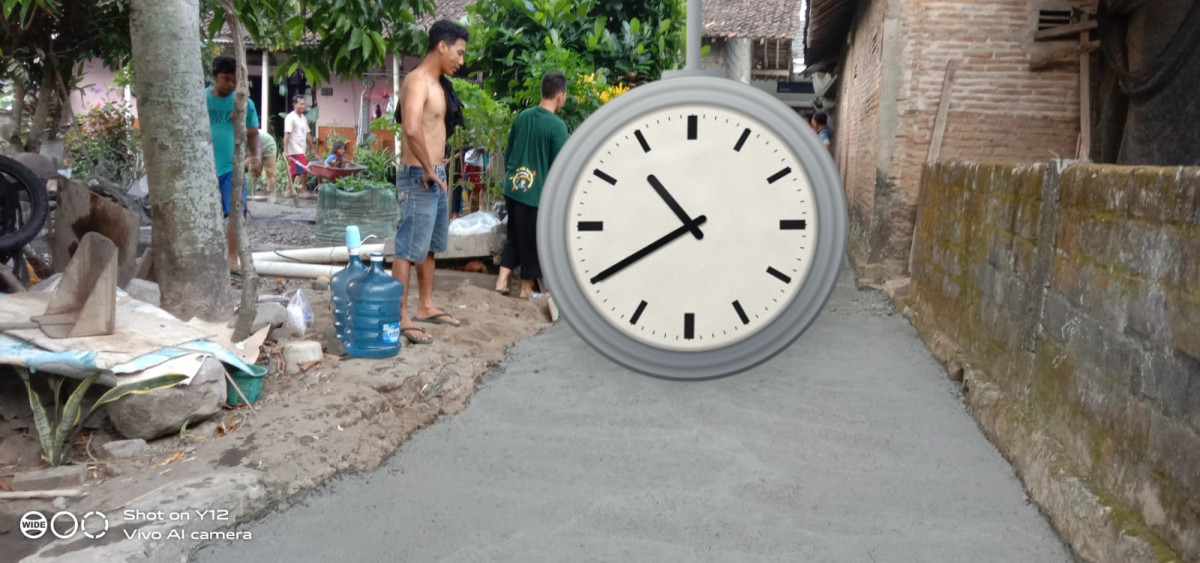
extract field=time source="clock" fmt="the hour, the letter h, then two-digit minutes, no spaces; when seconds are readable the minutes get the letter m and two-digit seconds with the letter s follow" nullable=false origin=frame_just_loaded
10h40
